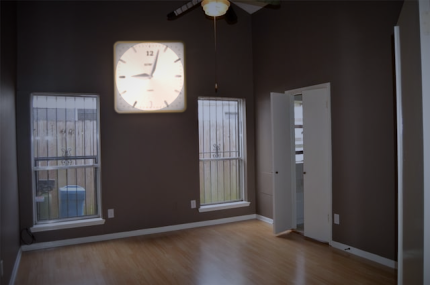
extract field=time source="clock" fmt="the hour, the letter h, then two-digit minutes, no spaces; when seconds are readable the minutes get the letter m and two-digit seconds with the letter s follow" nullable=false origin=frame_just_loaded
9h03
